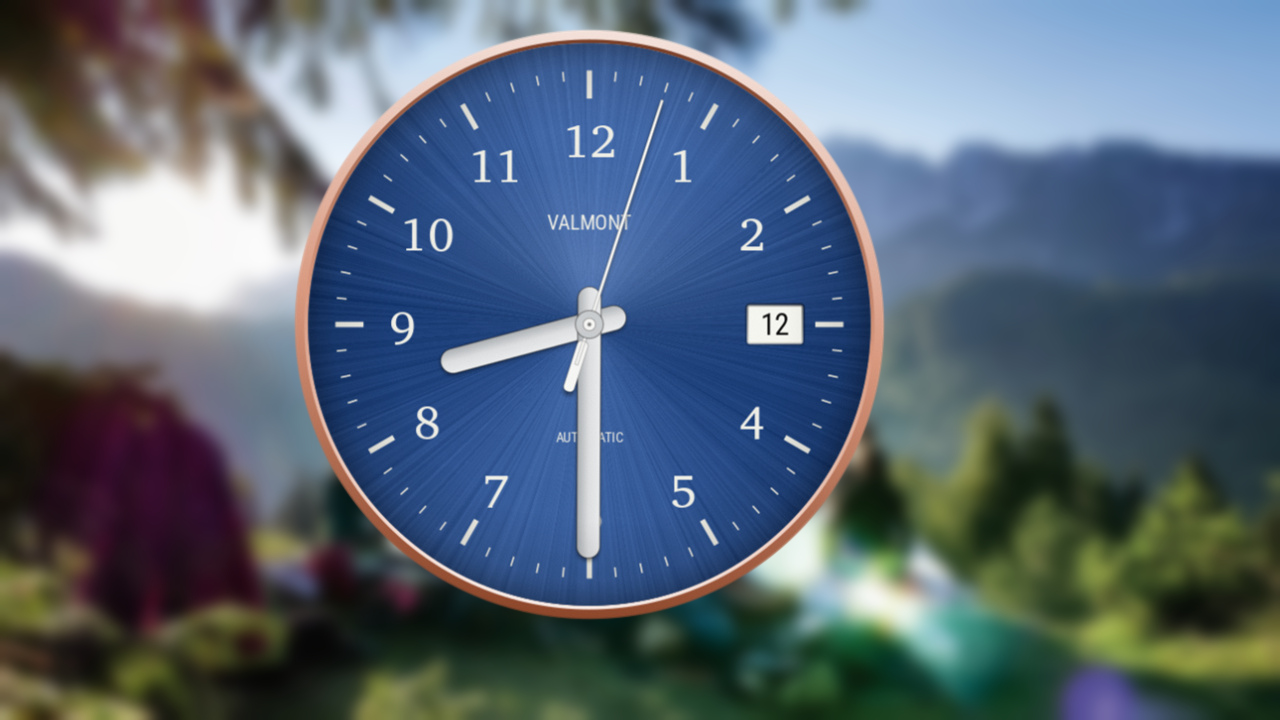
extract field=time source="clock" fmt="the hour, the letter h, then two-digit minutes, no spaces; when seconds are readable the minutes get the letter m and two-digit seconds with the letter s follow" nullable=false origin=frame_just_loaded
8h30m03s
